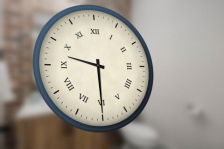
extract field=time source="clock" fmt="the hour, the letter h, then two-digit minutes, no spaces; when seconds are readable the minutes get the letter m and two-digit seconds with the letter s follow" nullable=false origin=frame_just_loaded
9h30
